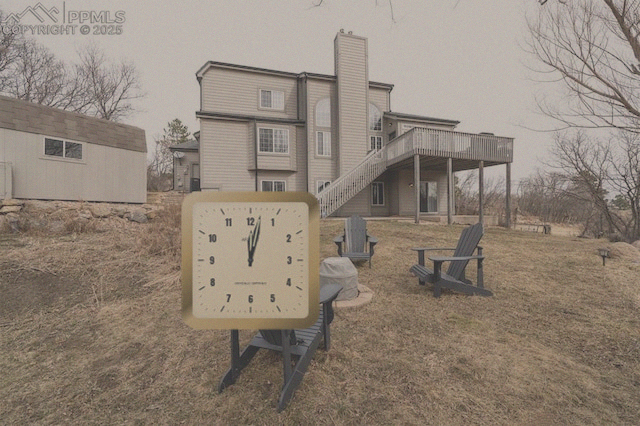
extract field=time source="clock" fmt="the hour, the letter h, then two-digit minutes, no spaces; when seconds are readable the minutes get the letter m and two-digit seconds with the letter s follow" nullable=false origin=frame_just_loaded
12h02
